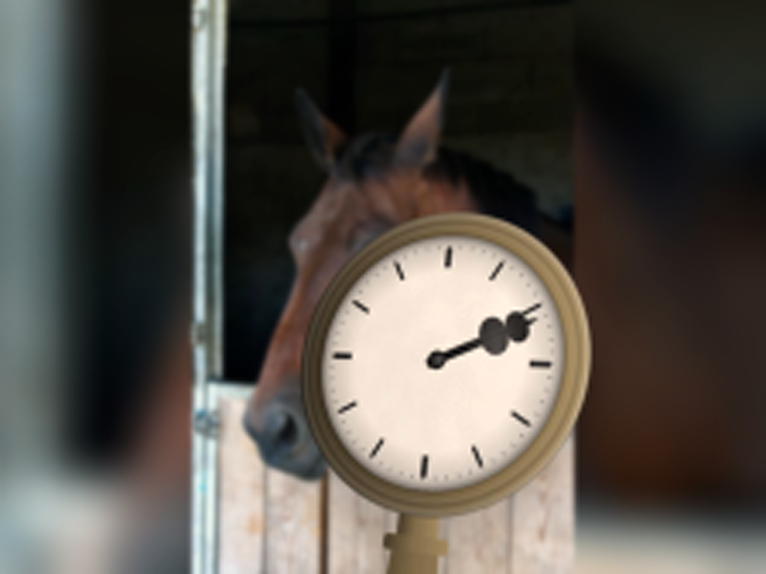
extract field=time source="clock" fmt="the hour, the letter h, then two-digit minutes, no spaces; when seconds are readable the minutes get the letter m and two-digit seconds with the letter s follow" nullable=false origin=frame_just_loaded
2h11
